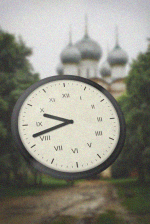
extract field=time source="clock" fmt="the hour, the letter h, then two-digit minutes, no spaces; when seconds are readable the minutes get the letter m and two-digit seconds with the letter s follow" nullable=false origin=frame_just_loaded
9h42
